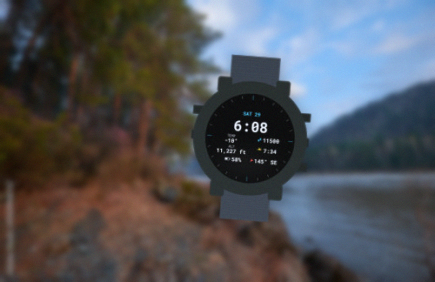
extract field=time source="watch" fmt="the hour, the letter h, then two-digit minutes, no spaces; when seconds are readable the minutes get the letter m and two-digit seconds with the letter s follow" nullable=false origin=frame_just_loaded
6h08
